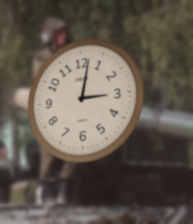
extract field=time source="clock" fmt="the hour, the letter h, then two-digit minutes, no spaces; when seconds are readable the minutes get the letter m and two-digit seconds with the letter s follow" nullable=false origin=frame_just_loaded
3h02
